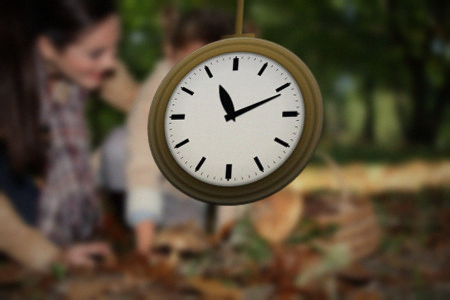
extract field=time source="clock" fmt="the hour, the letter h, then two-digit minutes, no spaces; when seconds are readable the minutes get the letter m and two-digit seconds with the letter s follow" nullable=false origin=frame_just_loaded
11h11
